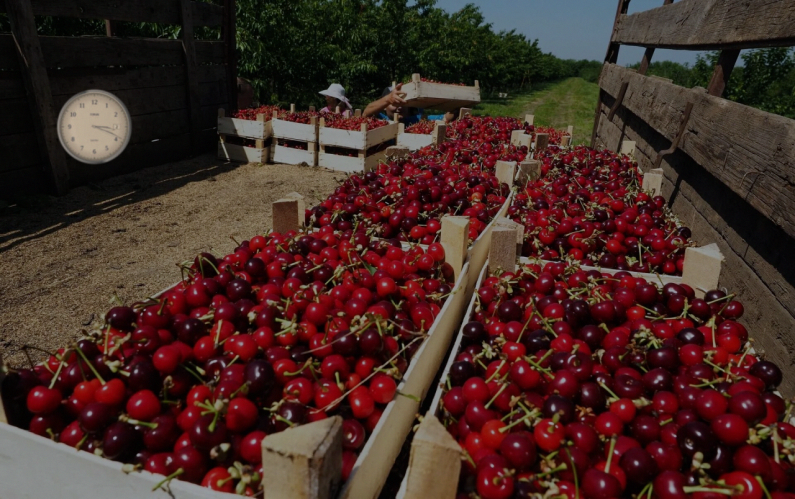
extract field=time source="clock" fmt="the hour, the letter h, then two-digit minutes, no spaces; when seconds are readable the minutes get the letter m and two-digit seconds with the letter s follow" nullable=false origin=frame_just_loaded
3h19
